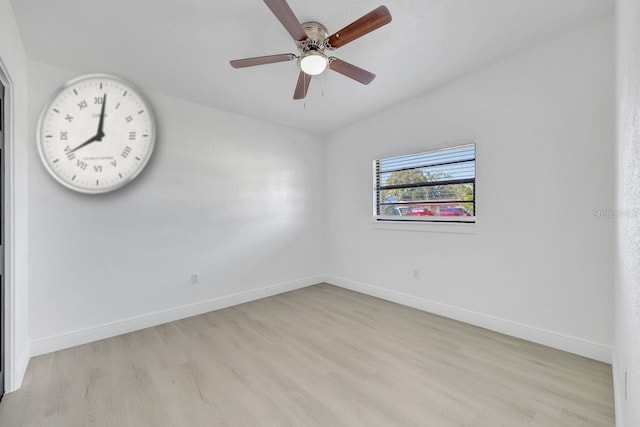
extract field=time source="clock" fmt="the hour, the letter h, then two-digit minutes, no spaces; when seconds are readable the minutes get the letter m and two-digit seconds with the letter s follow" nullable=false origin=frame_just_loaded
8h01
